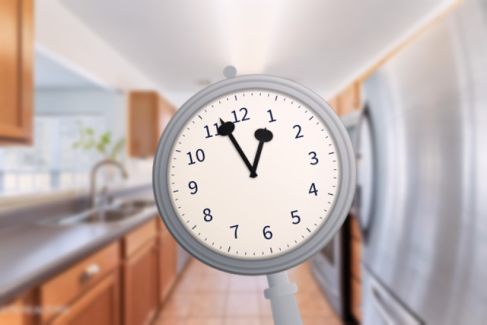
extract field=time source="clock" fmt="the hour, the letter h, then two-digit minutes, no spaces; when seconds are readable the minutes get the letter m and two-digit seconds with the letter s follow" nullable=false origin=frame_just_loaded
12h57
